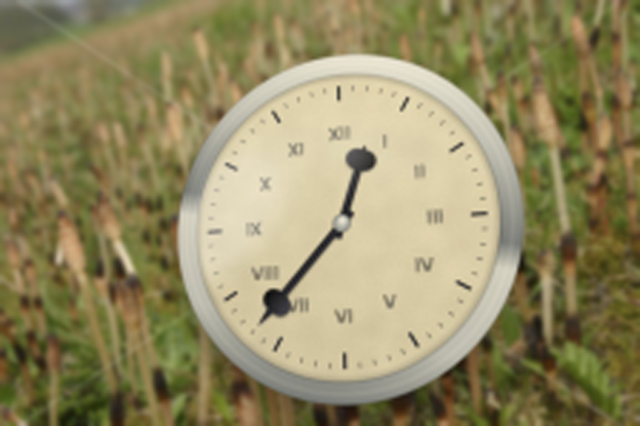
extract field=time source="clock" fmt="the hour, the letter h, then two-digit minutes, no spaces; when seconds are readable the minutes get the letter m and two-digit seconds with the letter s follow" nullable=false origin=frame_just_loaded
12h37
